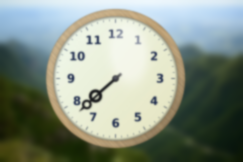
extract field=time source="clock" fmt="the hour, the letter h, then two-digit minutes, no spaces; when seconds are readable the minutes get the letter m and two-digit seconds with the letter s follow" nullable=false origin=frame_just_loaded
7h38
